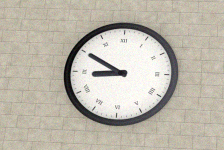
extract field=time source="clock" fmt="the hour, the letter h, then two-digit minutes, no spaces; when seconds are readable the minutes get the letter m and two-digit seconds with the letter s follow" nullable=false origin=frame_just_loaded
8h50
